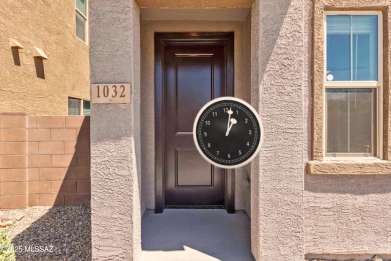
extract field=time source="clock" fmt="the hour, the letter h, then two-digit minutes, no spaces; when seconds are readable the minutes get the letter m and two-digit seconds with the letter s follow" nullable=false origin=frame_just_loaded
1h02
